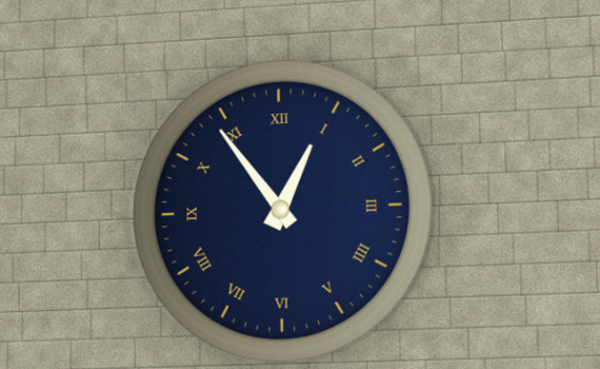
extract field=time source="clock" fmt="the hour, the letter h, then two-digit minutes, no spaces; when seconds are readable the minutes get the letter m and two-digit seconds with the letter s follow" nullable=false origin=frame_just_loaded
12h54
